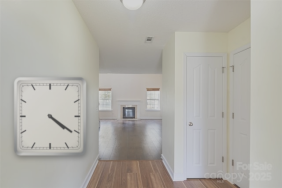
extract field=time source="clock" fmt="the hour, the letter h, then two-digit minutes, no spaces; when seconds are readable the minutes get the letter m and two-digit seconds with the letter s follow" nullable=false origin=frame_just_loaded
4h21
